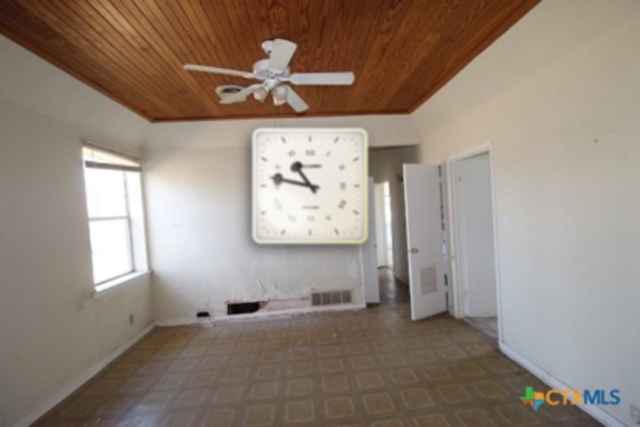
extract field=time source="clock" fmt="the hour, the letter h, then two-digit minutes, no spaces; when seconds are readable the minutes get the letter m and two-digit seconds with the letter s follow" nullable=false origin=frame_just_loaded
10h47
